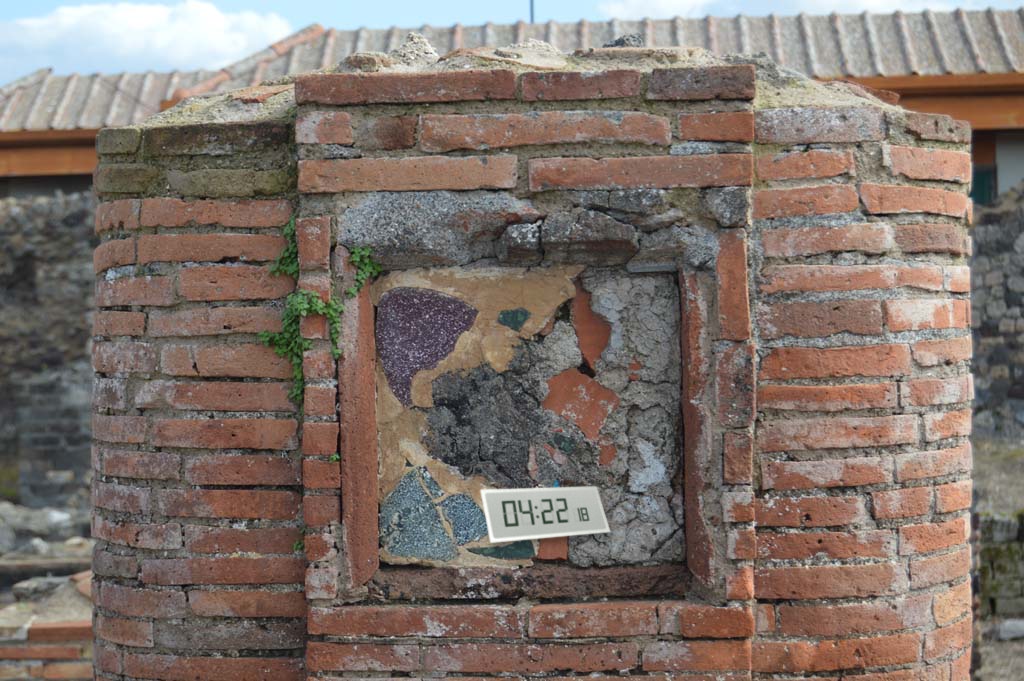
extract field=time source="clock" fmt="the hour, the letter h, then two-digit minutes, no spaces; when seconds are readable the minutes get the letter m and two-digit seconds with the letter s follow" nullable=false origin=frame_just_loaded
4h22m18s
